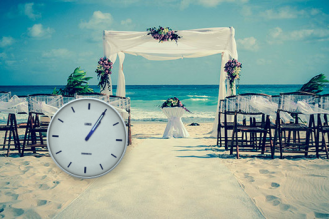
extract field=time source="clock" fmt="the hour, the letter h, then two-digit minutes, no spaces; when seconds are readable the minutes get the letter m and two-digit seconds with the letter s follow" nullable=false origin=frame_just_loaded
1h05
